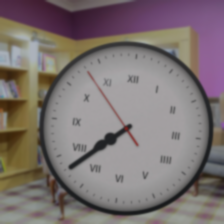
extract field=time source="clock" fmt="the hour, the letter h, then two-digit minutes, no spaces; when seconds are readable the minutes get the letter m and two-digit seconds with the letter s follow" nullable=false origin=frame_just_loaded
7h37m53s
